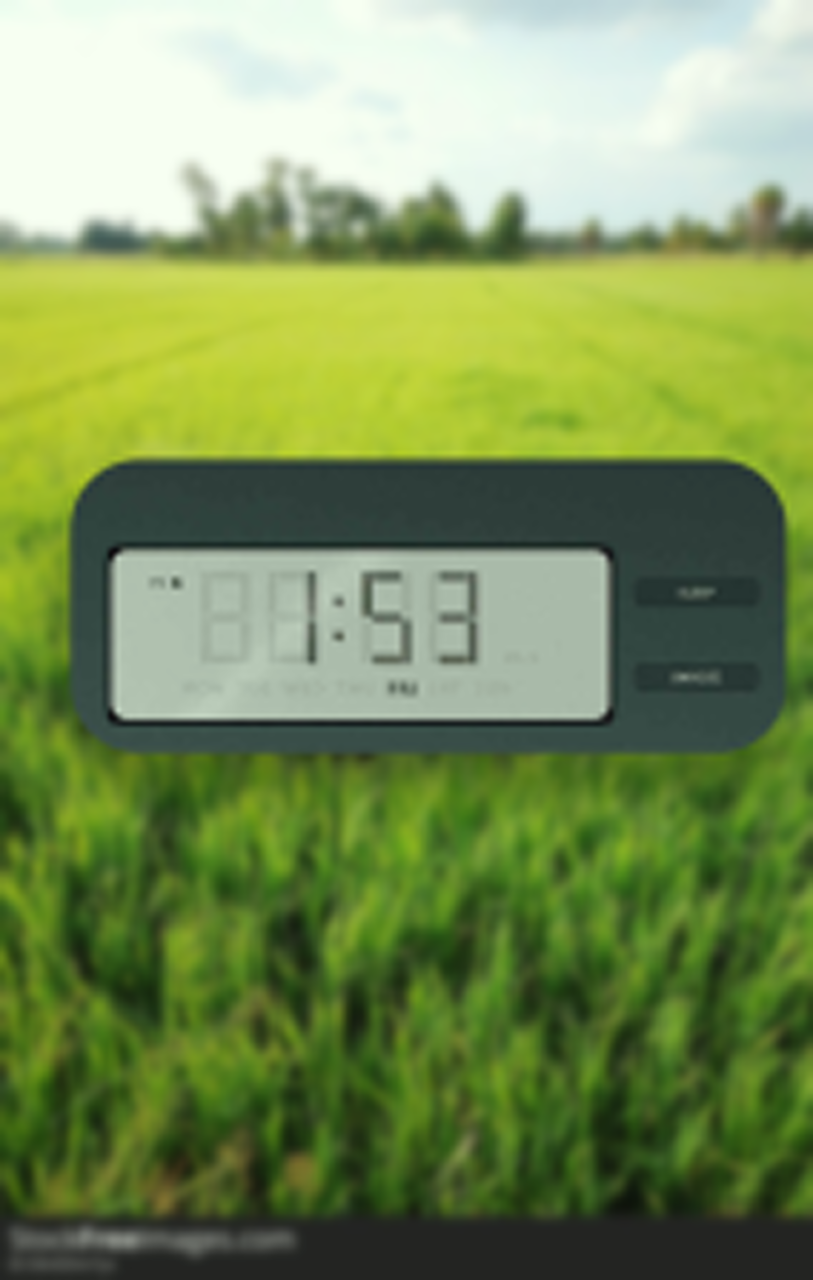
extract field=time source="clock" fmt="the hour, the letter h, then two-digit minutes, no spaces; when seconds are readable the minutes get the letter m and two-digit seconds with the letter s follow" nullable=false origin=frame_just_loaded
1h53
